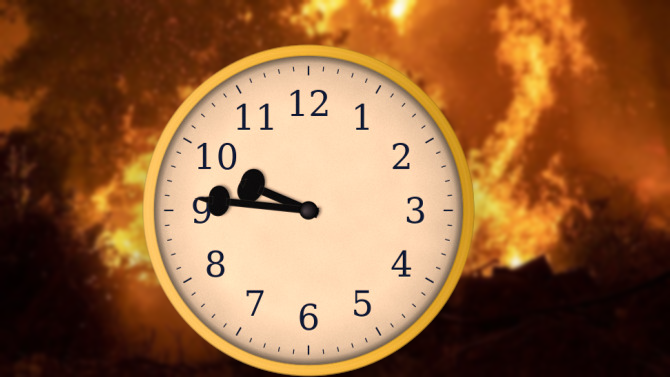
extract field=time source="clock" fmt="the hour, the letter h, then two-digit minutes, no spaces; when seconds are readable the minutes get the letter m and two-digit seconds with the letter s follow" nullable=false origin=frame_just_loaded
9h46
